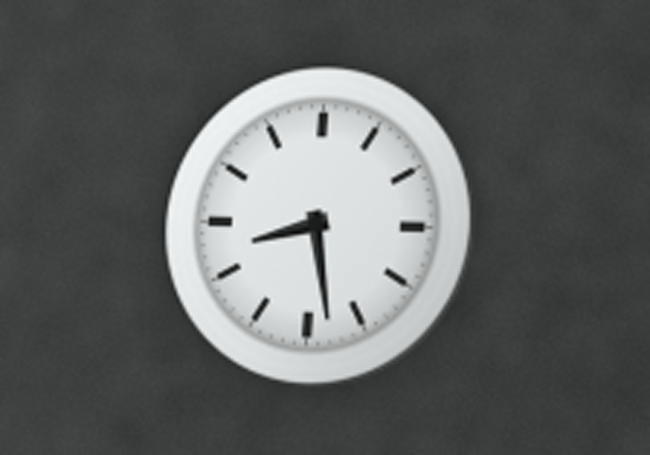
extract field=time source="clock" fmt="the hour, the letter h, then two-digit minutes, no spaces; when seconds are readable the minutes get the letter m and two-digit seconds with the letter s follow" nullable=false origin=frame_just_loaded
8h28
